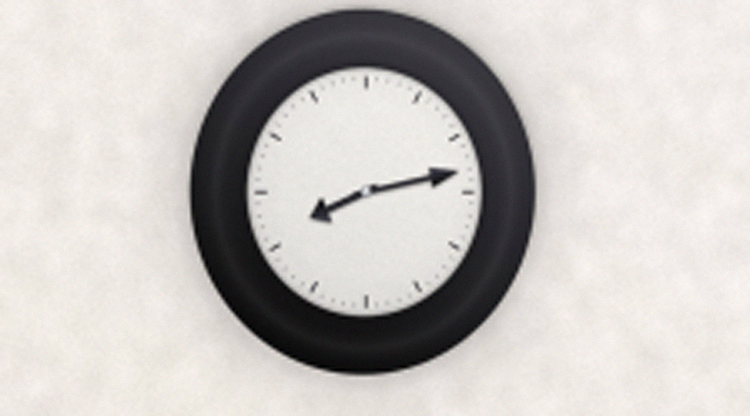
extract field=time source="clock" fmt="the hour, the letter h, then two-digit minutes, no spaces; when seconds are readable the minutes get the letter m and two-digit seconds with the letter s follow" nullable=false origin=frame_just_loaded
8h13
